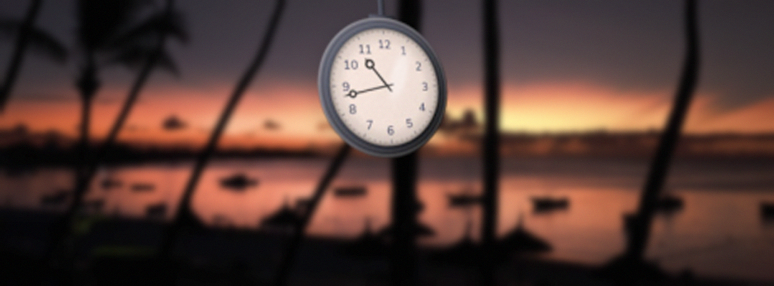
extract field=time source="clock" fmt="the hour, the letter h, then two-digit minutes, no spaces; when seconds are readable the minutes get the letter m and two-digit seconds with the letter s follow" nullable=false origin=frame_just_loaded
10h43
